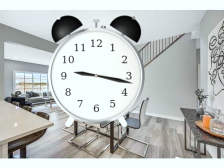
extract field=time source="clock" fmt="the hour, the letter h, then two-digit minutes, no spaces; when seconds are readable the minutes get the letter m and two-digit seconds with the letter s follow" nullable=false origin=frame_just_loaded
9h17
